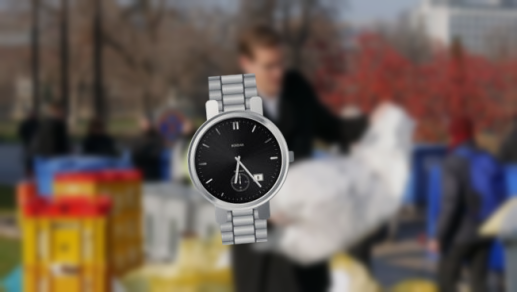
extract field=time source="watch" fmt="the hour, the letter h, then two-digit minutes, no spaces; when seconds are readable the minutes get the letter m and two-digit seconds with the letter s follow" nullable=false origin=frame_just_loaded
6h24
